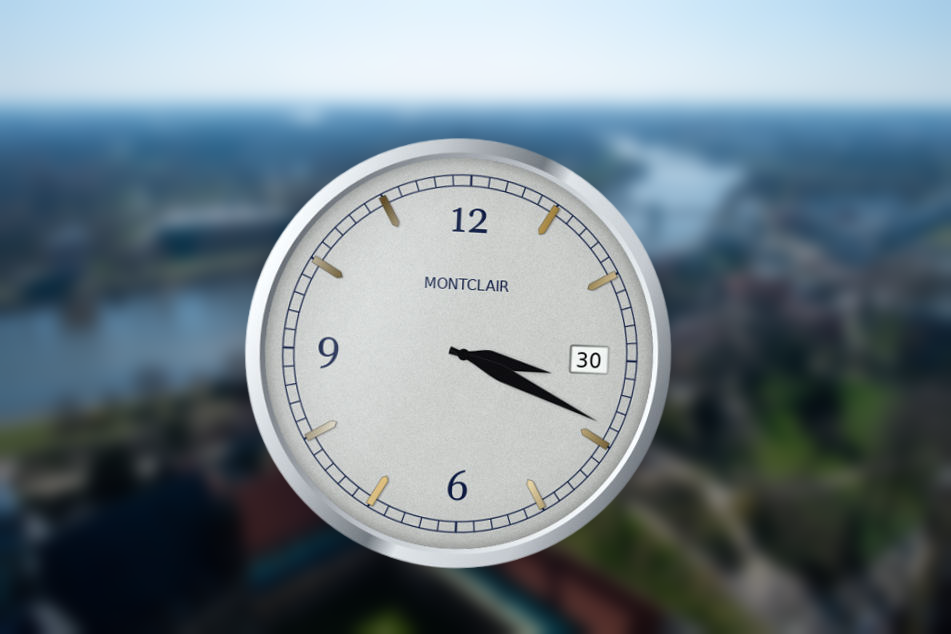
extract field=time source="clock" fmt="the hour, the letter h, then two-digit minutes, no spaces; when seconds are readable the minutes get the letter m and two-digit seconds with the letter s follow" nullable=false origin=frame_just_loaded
3h19
